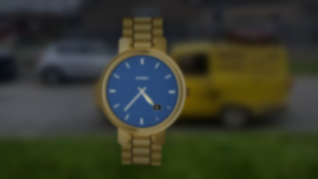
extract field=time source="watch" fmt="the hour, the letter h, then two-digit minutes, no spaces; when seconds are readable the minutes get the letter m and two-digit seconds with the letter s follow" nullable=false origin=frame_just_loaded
4h37
